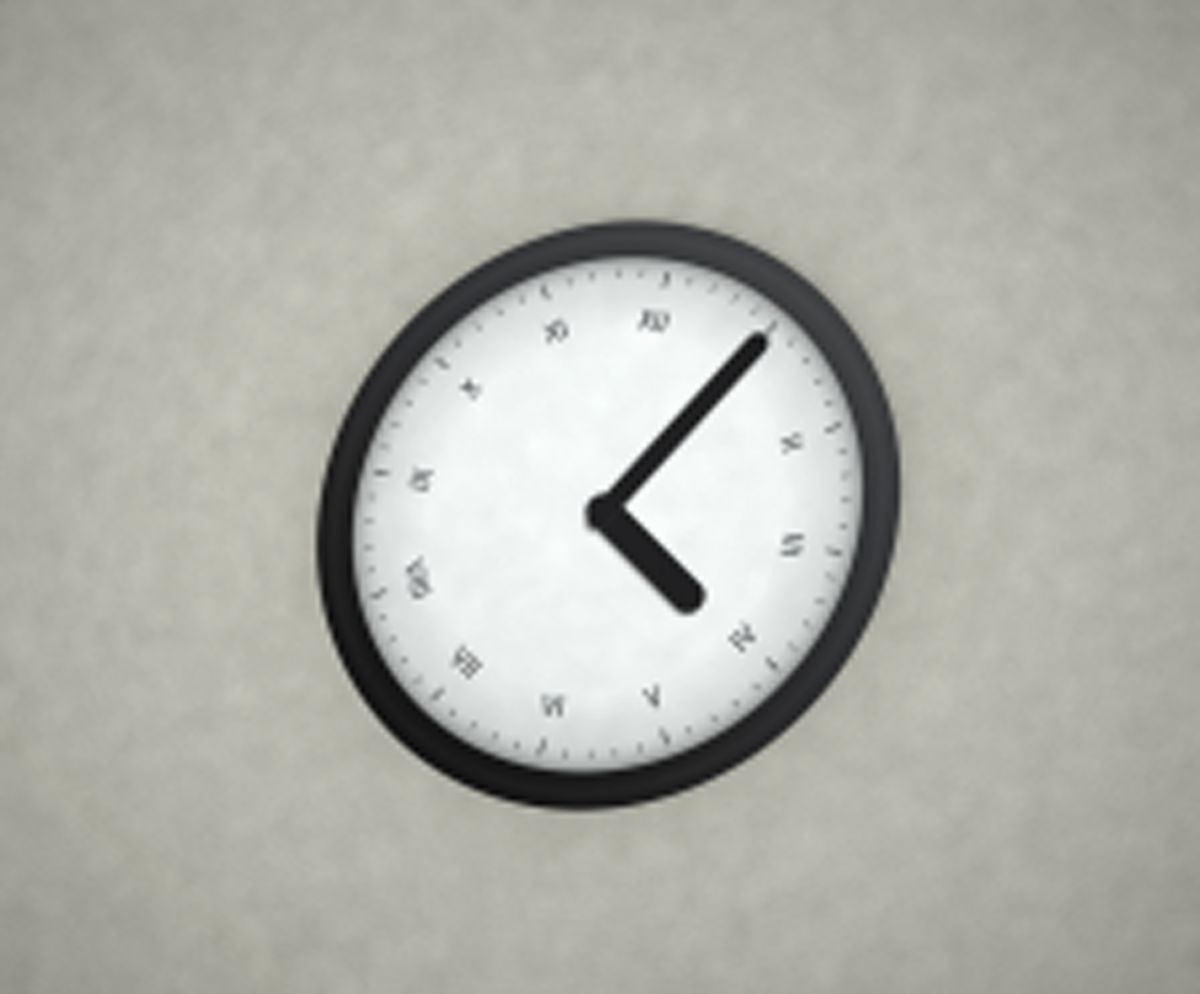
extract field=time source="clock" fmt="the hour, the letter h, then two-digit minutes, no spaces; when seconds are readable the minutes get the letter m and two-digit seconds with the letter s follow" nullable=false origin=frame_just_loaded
4h05
